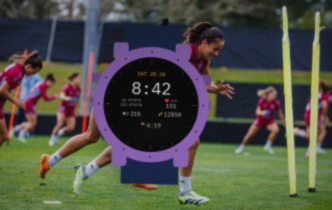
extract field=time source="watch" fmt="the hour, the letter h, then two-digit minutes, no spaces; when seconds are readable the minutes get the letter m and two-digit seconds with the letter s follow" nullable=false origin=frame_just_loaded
8h42
